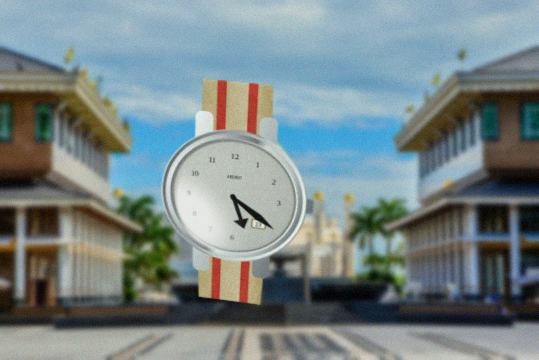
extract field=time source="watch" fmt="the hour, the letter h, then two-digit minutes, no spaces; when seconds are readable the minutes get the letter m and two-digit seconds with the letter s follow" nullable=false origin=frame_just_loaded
5h21
